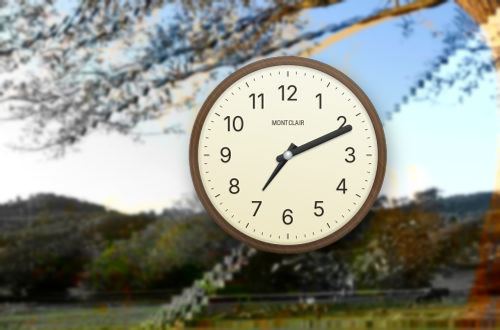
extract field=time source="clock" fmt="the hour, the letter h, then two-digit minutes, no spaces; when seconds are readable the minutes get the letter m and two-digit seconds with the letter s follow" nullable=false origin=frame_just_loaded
7h11
